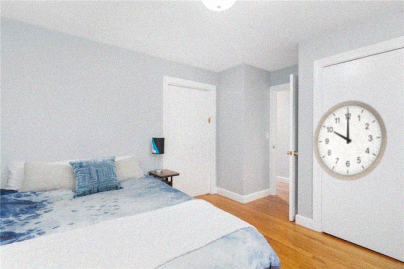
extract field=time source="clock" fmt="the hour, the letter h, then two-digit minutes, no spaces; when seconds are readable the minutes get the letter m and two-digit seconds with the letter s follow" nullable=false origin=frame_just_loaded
10h00
